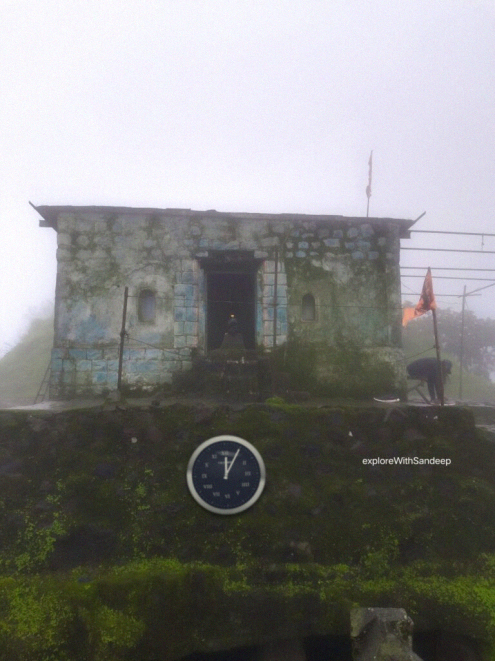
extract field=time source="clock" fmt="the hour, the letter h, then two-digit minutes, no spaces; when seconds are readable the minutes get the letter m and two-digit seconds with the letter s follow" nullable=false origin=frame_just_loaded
12h05
